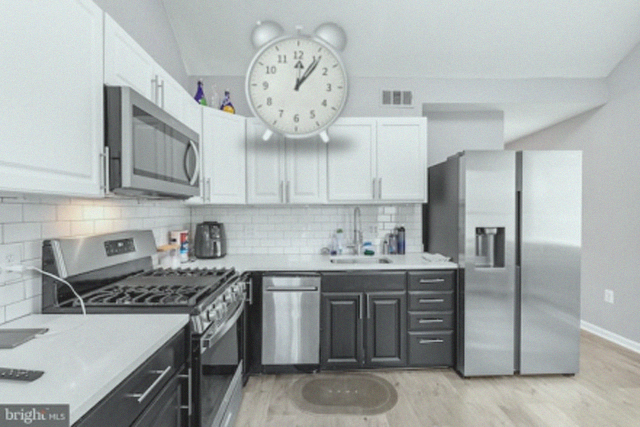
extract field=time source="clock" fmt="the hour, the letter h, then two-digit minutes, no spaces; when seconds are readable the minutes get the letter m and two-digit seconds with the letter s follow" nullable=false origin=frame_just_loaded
12h06
